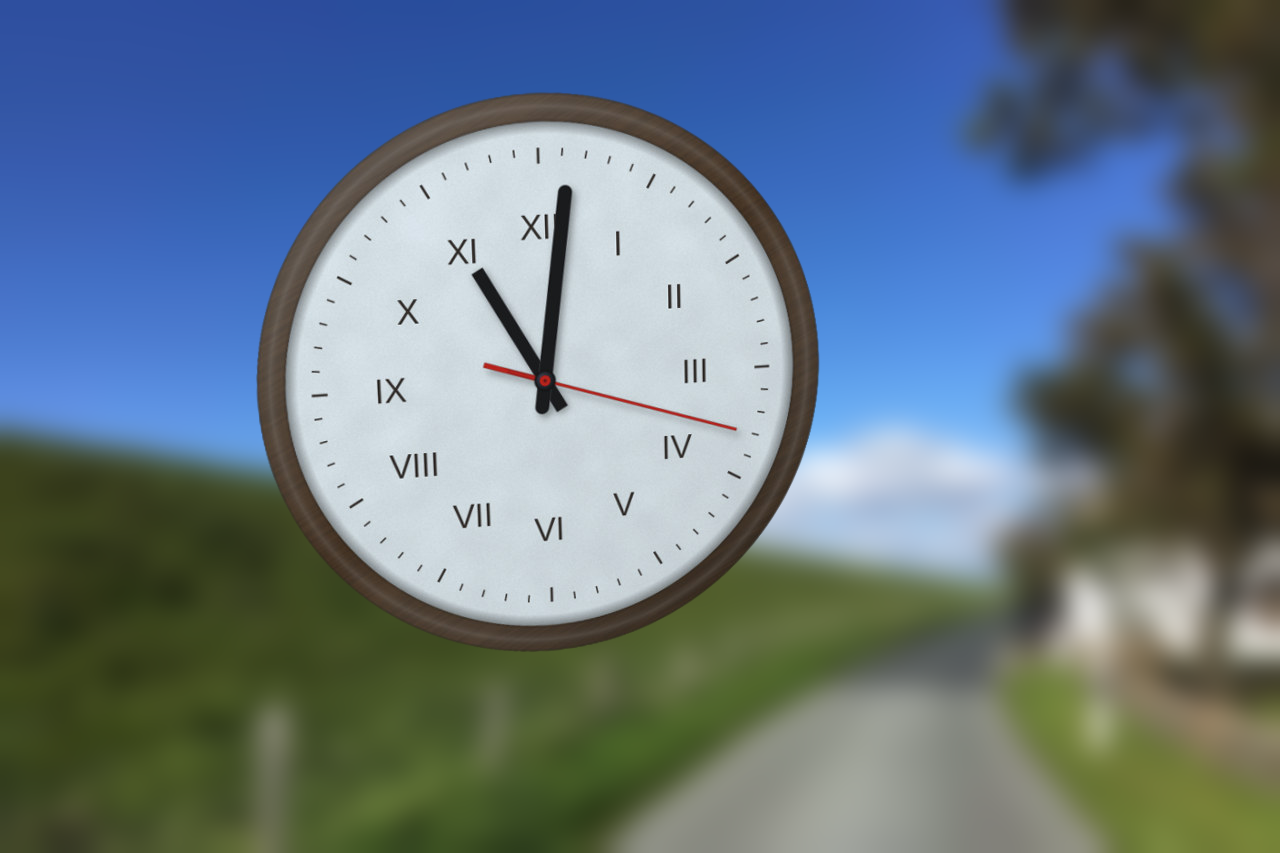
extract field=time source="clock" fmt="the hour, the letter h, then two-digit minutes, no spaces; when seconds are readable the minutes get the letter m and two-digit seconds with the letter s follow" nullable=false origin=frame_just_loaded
11h01m18s
